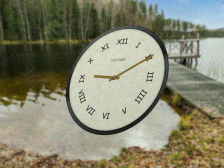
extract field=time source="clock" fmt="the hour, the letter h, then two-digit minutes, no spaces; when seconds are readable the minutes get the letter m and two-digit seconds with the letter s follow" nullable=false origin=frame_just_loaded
9h10
